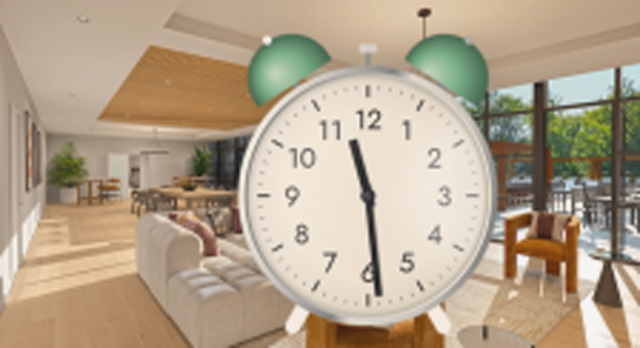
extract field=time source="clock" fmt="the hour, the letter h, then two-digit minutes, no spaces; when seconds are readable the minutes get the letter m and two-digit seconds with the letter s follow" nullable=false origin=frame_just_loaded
11h29
